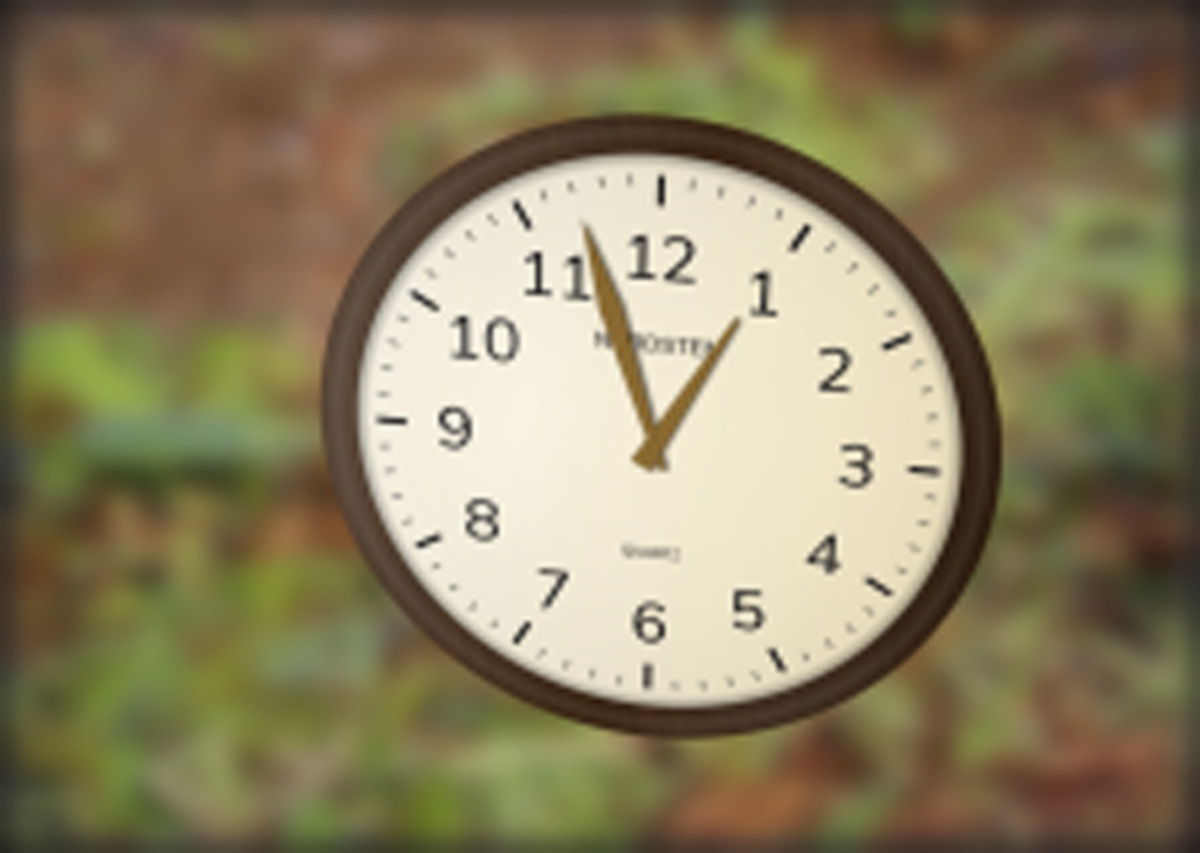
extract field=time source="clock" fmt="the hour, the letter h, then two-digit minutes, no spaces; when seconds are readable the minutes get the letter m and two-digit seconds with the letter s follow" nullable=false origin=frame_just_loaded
12h57
